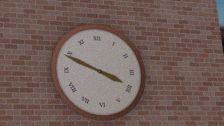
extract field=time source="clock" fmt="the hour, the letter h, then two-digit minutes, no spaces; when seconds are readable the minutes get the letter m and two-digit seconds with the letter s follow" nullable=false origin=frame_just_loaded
3h49
